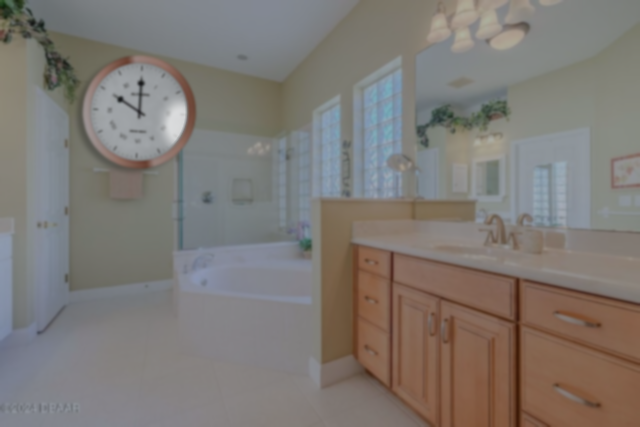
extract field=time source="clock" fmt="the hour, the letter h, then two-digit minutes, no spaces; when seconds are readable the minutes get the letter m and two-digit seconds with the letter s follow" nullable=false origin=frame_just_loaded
10h00
